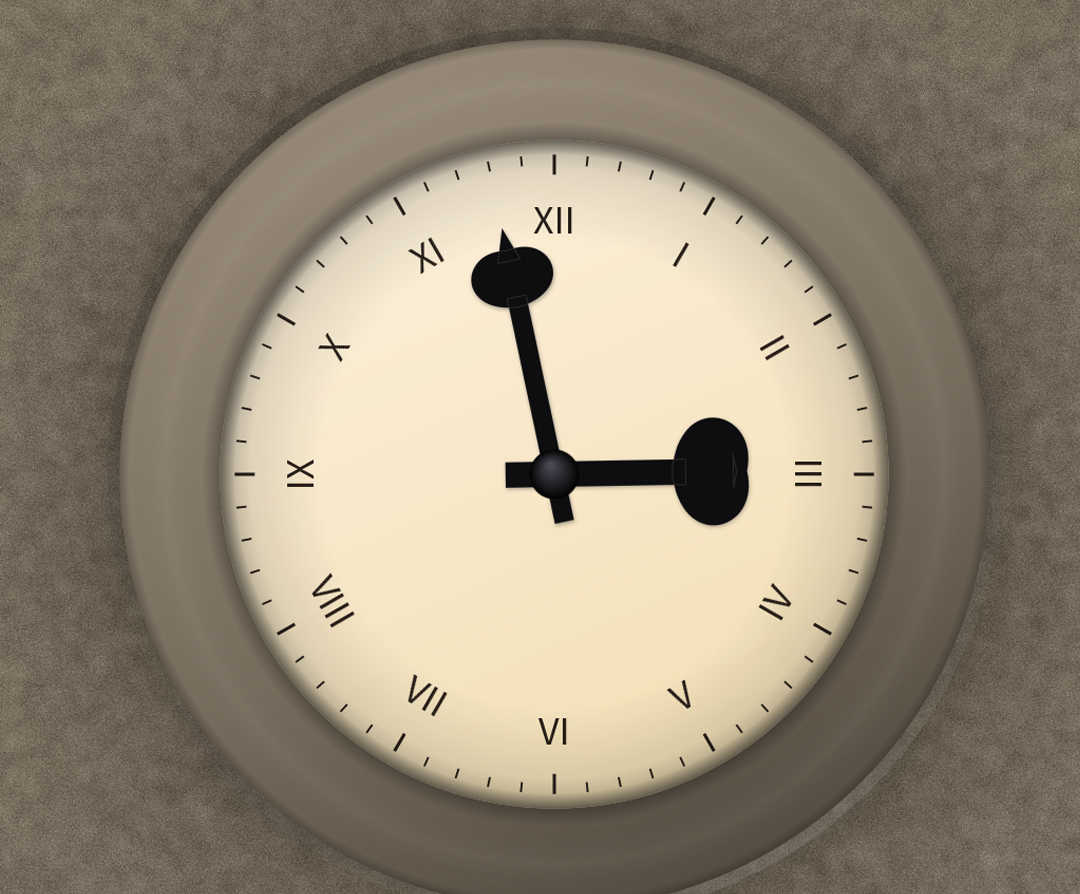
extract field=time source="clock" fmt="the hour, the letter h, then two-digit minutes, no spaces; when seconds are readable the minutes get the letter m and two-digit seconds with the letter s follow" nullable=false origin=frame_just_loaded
2h58
